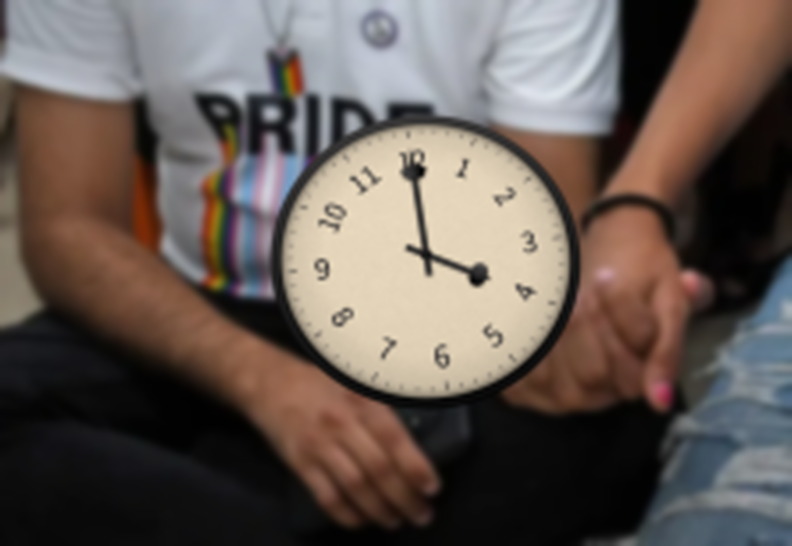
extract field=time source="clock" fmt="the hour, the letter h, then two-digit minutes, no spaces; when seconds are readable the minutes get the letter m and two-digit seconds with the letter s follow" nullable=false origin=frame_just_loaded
4h00
